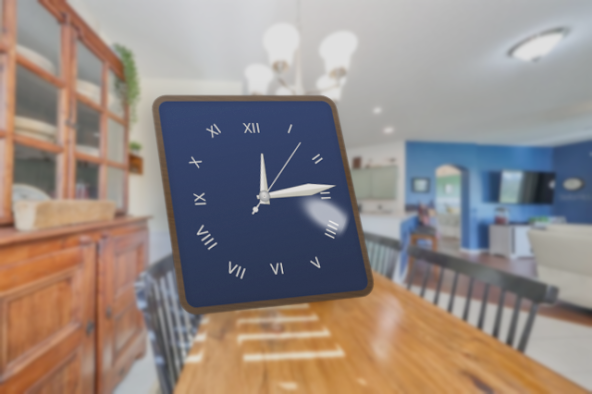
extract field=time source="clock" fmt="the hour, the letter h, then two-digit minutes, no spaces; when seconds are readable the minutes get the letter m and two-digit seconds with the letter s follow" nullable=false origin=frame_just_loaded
12h14m07s
